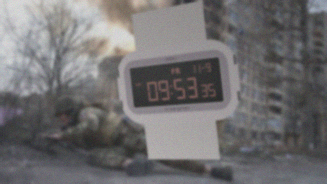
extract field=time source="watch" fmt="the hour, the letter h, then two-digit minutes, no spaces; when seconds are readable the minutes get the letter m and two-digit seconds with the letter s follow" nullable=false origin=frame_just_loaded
9h53m35s
